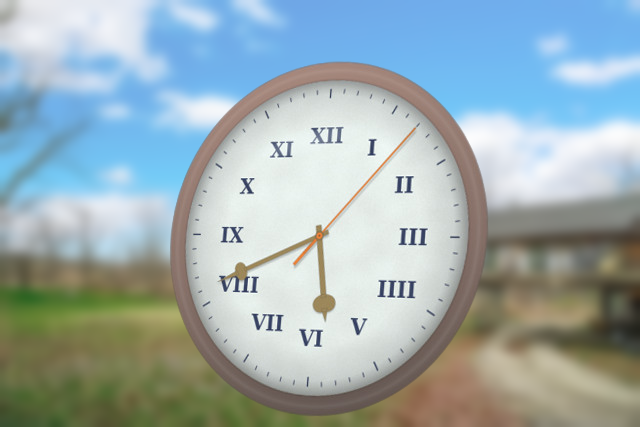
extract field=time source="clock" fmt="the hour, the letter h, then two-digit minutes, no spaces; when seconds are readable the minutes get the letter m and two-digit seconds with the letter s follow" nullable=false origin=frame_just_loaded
5h41m07s
